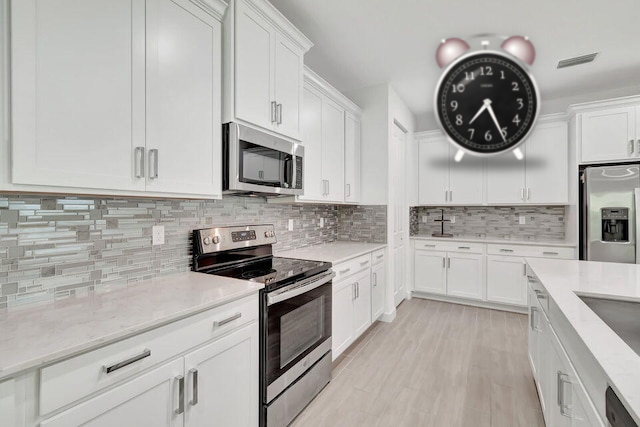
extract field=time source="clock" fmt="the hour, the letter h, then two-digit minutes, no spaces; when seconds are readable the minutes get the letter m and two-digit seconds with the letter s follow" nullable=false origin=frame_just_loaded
7h26
